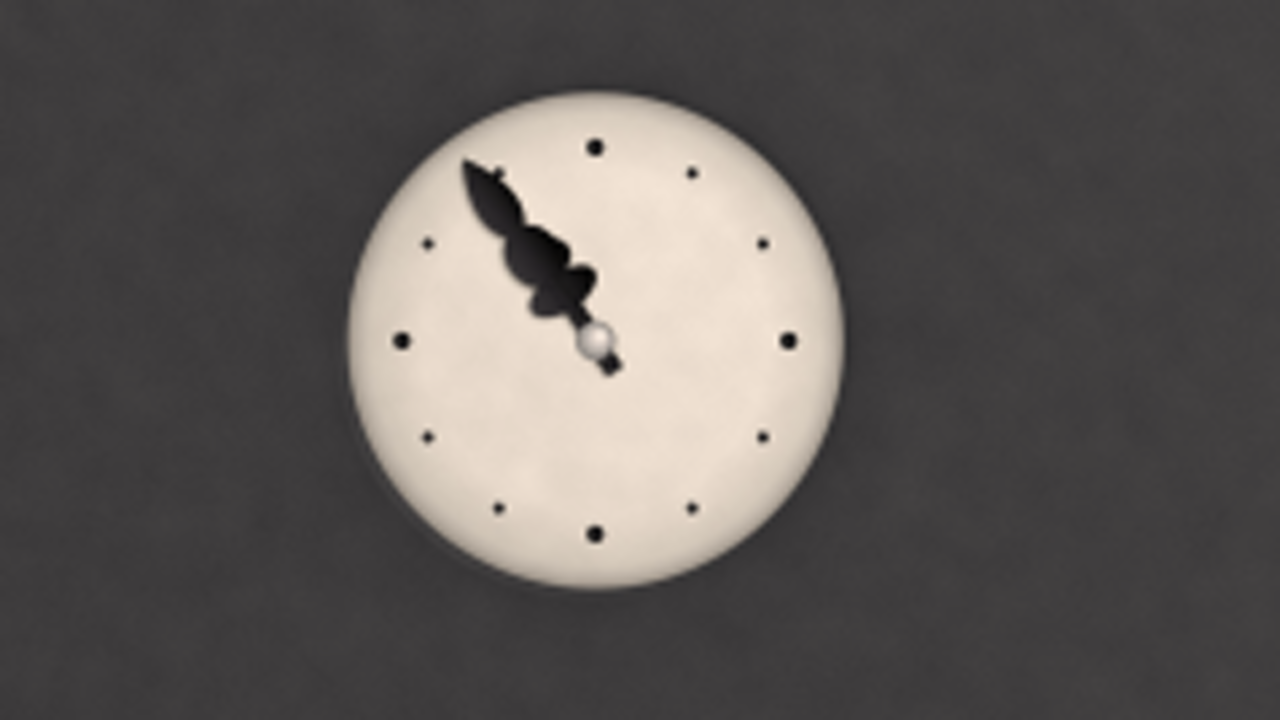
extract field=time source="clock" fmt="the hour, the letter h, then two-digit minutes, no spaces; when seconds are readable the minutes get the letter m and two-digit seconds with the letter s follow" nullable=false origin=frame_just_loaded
10h54
